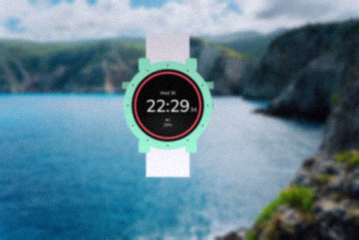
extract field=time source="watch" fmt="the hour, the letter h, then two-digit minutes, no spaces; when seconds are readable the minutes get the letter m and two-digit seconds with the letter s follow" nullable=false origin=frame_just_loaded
22h29
